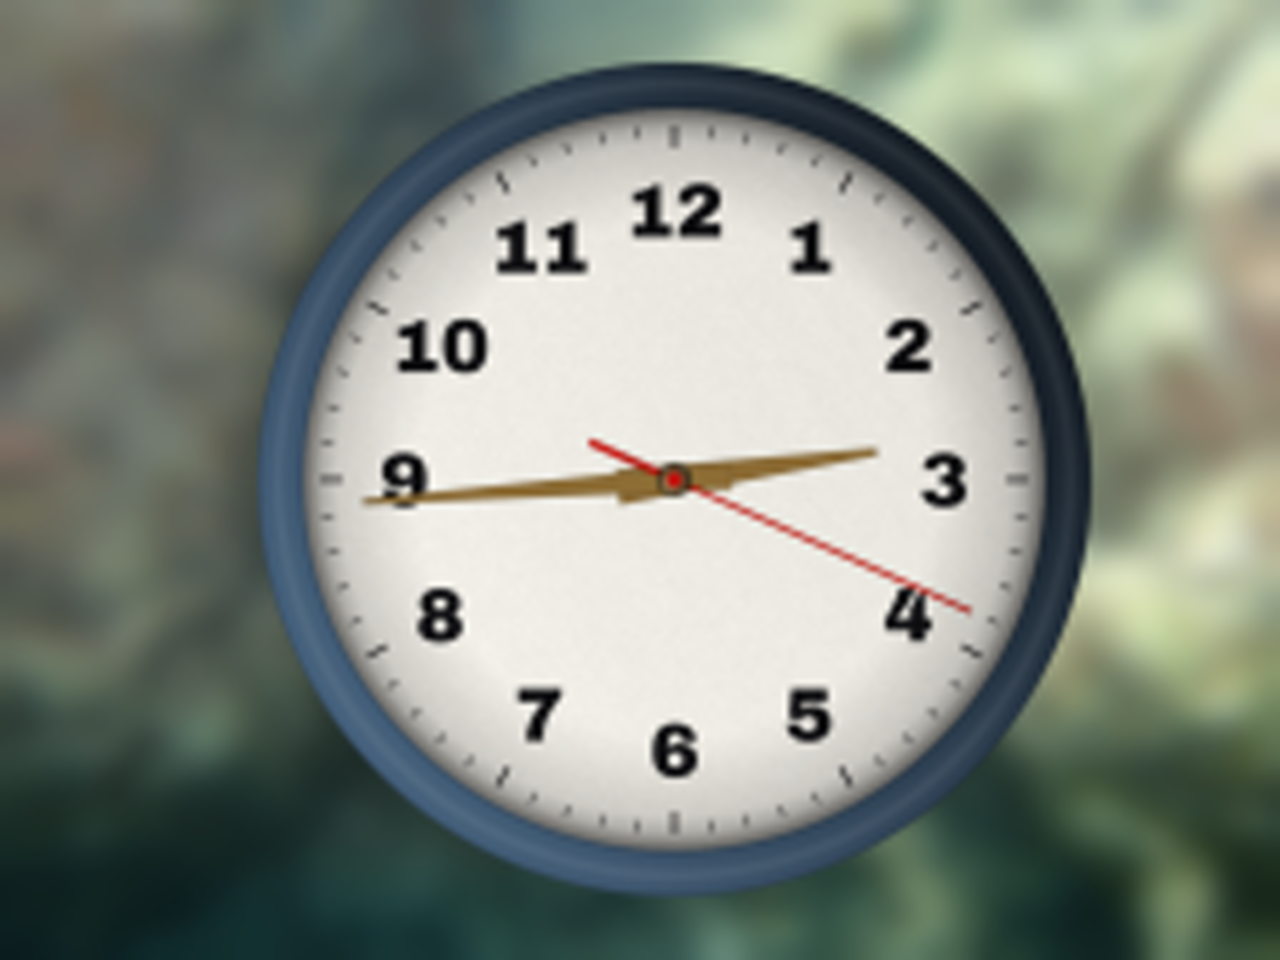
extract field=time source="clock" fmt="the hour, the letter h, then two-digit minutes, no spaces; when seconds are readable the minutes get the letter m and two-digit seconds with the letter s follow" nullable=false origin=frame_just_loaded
2h44m19s
